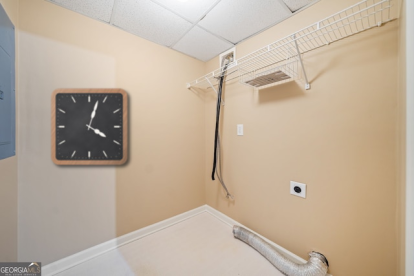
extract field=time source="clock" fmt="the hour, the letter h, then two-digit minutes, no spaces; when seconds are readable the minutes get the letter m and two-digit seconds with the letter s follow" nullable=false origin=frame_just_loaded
4h03
